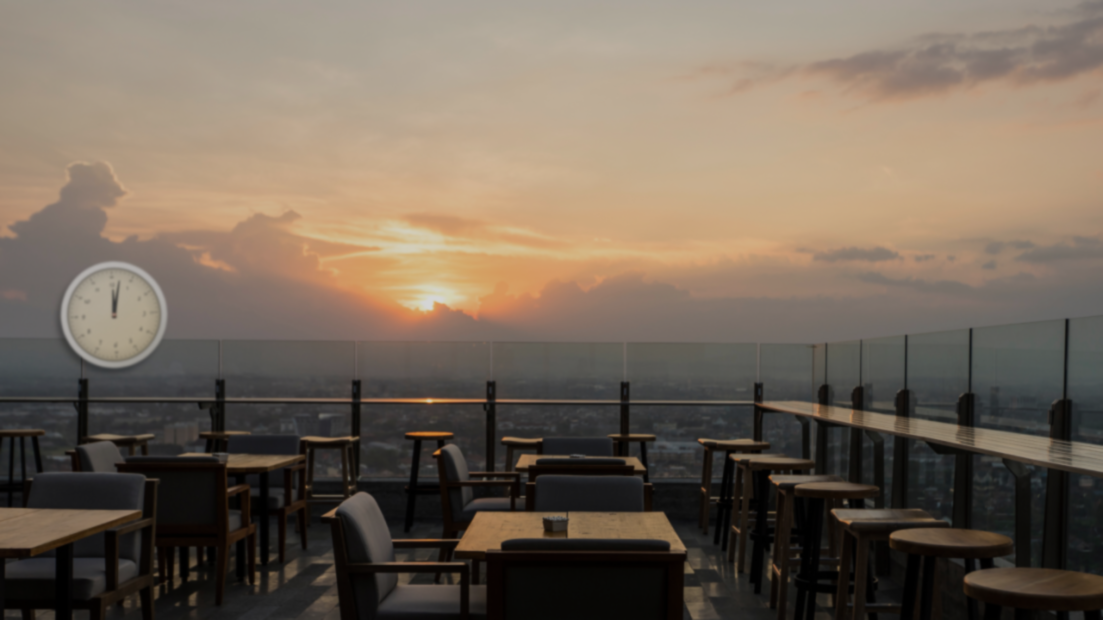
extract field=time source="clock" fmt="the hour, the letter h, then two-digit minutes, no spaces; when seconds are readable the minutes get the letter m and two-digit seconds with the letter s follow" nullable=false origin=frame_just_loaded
12h02
